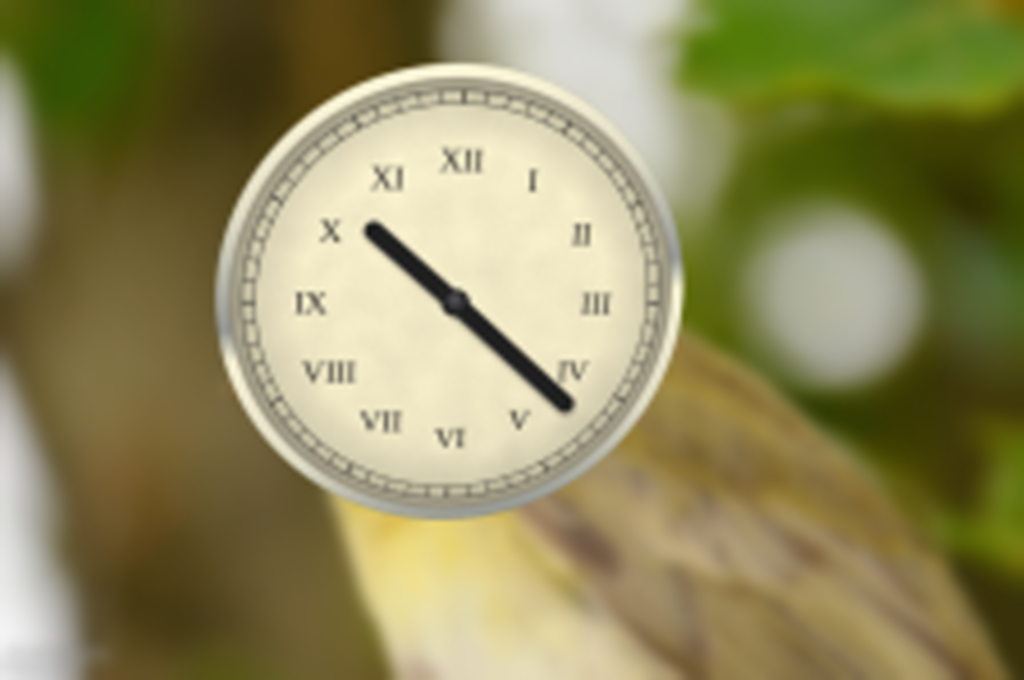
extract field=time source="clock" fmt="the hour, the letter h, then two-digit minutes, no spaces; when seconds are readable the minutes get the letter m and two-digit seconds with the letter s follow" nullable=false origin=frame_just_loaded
10h22
